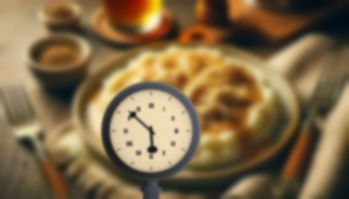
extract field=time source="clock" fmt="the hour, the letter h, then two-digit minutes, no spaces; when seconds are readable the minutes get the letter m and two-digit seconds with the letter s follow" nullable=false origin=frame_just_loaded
5h52
